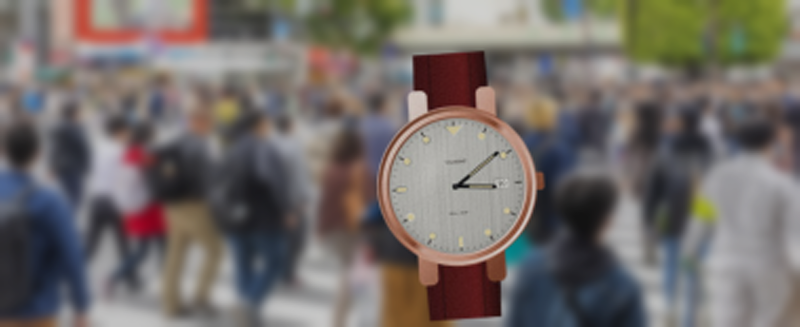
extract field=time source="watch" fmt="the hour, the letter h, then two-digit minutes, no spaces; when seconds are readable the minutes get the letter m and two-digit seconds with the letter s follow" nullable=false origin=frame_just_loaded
3h09
